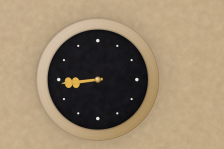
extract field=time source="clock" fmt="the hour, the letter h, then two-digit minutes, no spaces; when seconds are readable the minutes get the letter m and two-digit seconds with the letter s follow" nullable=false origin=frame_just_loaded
8h44
